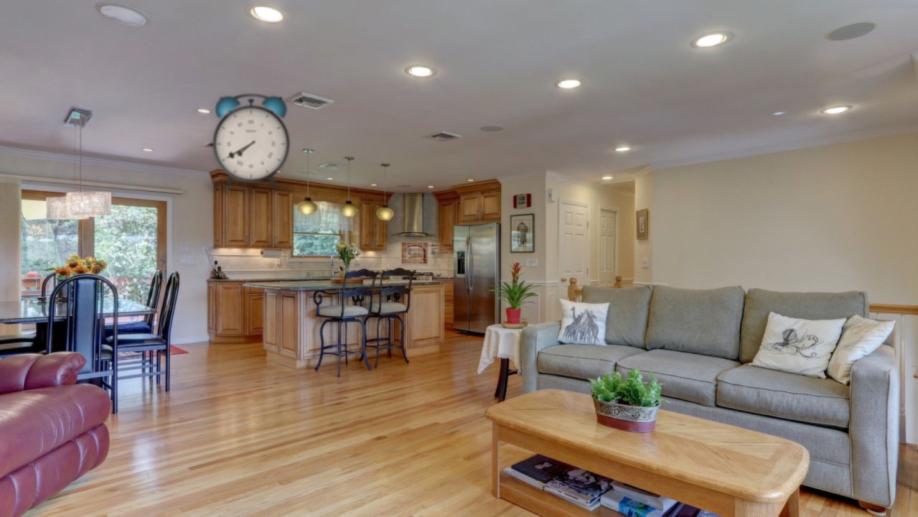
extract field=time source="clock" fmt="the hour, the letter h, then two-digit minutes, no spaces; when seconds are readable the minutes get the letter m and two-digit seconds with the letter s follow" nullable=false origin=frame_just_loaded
7h40
